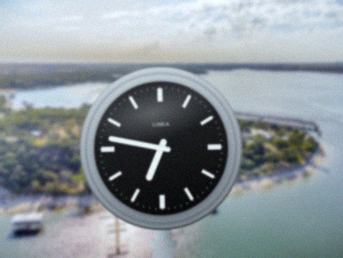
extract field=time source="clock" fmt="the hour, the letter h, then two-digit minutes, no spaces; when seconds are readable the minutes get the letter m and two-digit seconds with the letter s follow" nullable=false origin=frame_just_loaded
6h47
